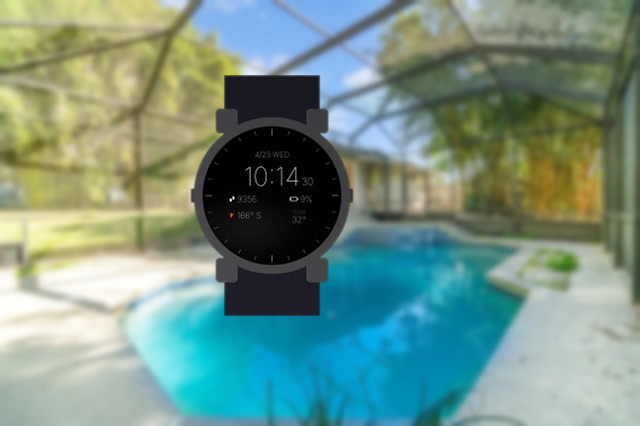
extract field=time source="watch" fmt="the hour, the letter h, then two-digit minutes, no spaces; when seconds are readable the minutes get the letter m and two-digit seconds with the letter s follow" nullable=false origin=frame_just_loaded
10h14m30s
